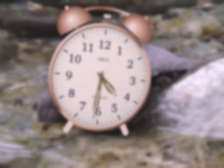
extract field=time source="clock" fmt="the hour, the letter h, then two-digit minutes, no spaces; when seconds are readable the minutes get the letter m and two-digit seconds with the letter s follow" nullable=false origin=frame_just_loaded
4h31
